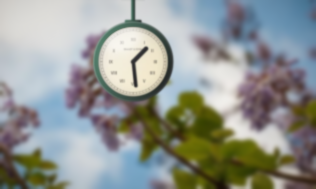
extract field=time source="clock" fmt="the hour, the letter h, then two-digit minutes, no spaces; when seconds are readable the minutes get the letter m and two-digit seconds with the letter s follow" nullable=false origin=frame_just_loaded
1h29
